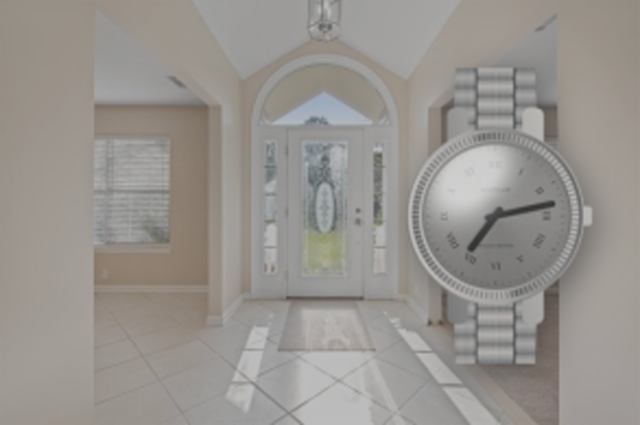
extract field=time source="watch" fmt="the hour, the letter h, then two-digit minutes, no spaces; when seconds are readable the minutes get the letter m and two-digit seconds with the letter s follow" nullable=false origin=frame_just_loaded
7h13
